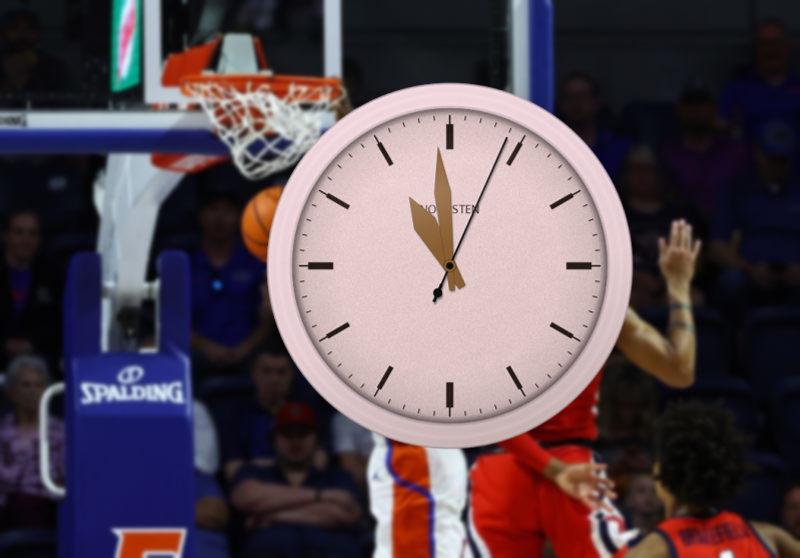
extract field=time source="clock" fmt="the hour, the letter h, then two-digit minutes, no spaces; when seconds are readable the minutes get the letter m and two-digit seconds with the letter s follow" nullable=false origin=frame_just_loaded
10h59m04s
